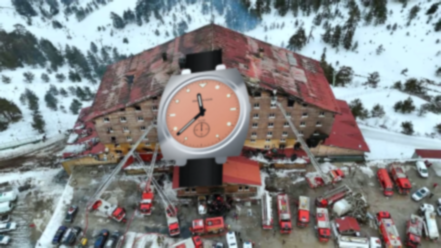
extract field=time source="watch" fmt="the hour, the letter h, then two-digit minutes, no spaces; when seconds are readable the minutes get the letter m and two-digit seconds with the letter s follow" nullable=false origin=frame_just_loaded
11h38
